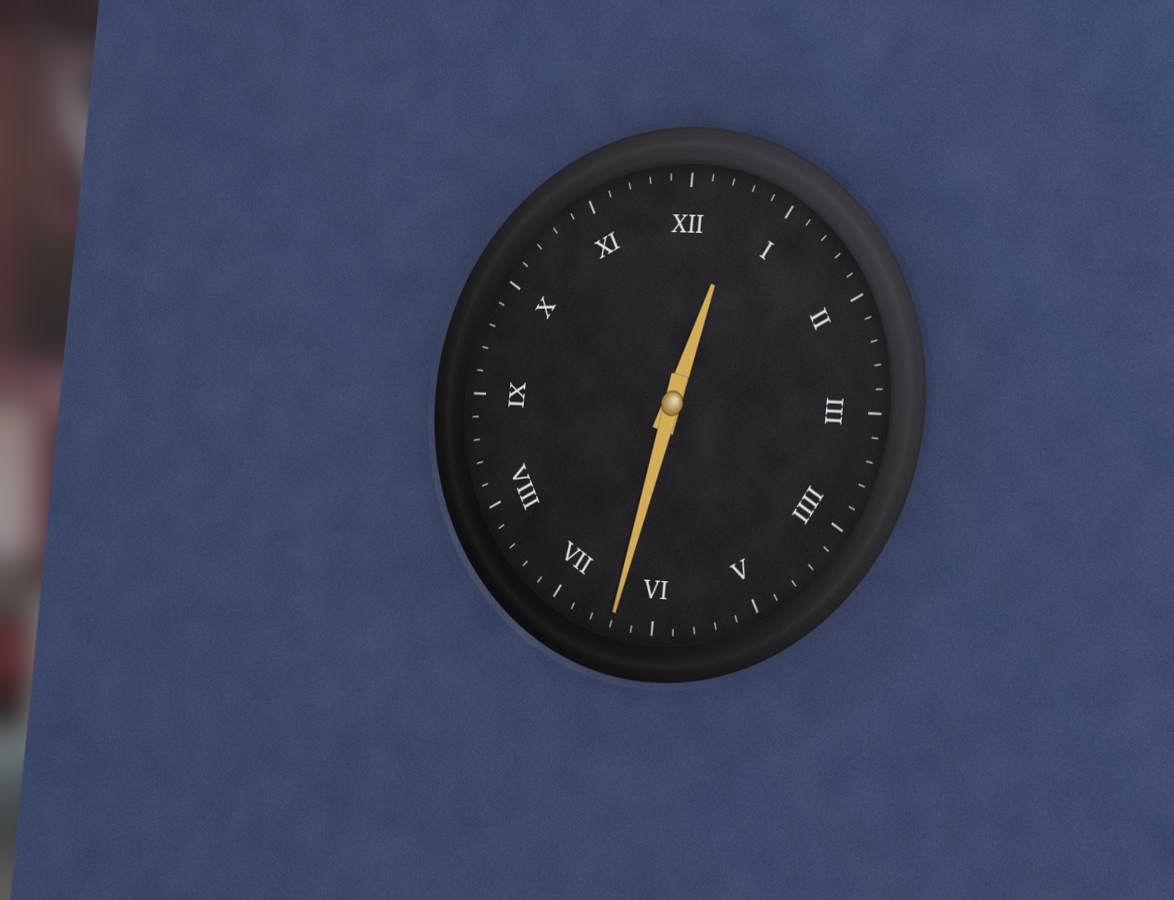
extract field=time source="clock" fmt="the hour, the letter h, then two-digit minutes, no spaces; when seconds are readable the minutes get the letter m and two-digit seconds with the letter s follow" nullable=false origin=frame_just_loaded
12h32
